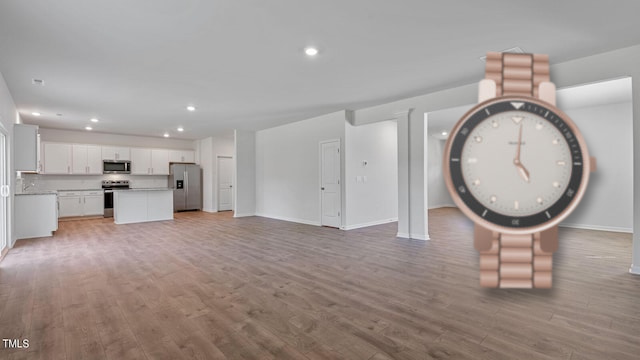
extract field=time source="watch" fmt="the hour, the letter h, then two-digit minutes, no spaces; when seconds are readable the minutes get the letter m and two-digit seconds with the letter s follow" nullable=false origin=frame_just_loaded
5h01
